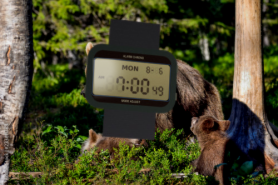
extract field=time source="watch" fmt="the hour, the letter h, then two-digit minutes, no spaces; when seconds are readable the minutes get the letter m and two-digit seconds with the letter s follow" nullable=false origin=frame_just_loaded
7h00m49s
